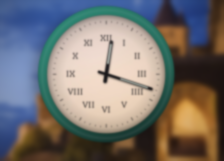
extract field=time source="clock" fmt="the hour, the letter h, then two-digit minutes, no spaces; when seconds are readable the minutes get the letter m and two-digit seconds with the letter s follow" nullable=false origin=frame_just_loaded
12h18
